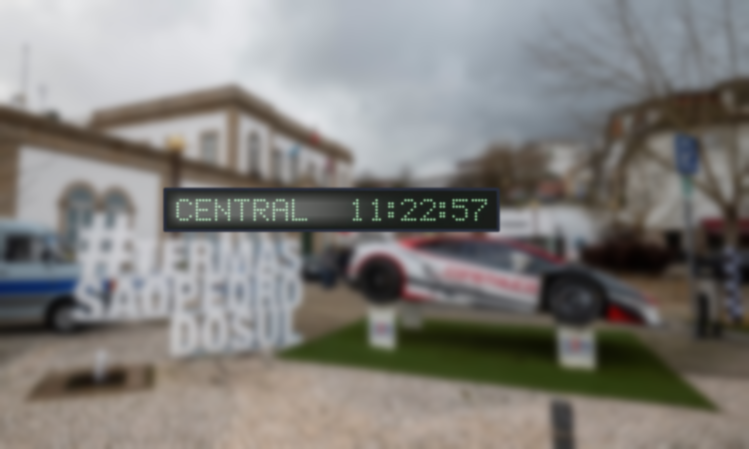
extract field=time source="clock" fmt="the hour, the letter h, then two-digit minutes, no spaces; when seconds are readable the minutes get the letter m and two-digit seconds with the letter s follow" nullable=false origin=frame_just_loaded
11h22m57s
